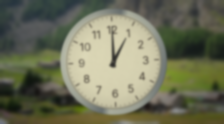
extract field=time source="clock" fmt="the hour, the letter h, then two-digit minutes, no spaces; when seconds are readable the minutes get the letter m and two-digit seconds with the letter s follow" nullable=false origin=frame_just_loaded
1h00
